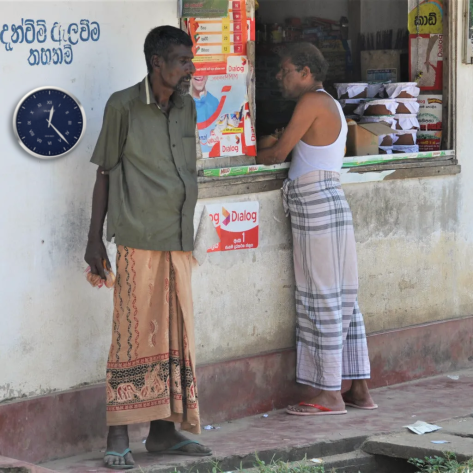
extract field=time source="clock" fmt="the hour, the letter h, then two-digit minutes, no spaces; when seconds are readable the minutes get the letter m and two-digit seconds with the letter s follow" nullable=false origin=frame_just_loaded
12h23
